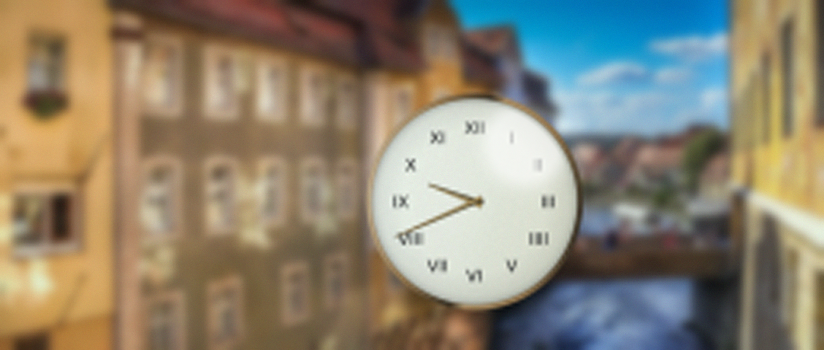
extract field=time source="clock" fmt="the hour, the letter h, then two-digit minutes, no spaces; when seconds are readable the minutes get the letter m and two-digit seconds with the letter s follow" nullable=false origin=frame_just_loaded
9h41
